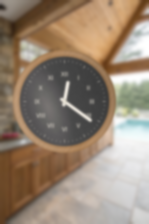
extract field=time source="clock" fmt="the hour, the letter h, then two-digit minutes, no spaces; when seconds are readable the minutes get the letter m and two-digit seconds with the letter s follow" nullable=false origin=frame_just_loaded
12h21
